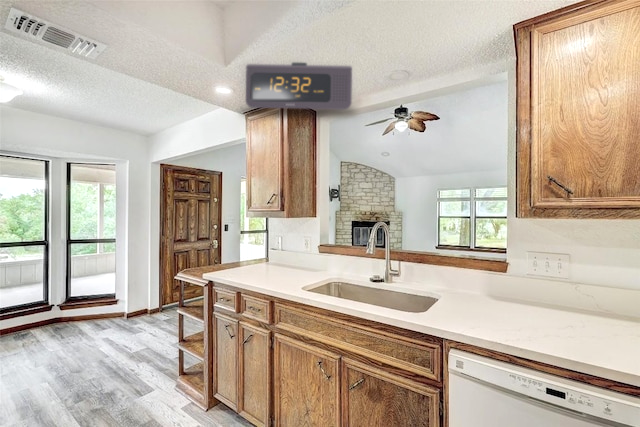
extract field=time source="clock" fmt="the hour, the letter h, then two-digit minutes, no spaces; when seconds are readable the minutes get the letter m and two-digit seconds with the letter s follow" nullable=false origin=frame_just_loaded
12h32
